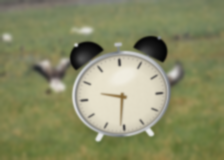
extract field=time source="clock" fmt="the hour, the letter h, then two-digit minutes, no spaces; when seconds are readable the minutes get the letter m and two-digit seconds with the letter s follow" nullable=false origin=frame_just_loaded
9h31
